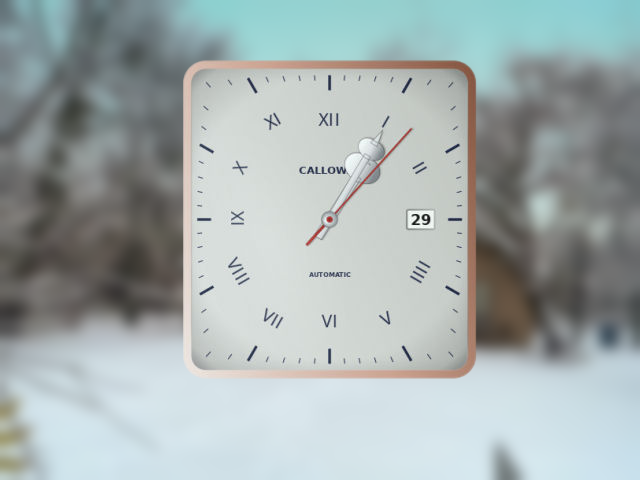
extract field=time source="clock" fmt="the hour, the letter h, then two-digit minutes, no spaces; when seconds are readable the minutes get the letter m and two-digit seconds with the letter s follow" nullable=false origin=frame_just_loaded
1h05m07s
